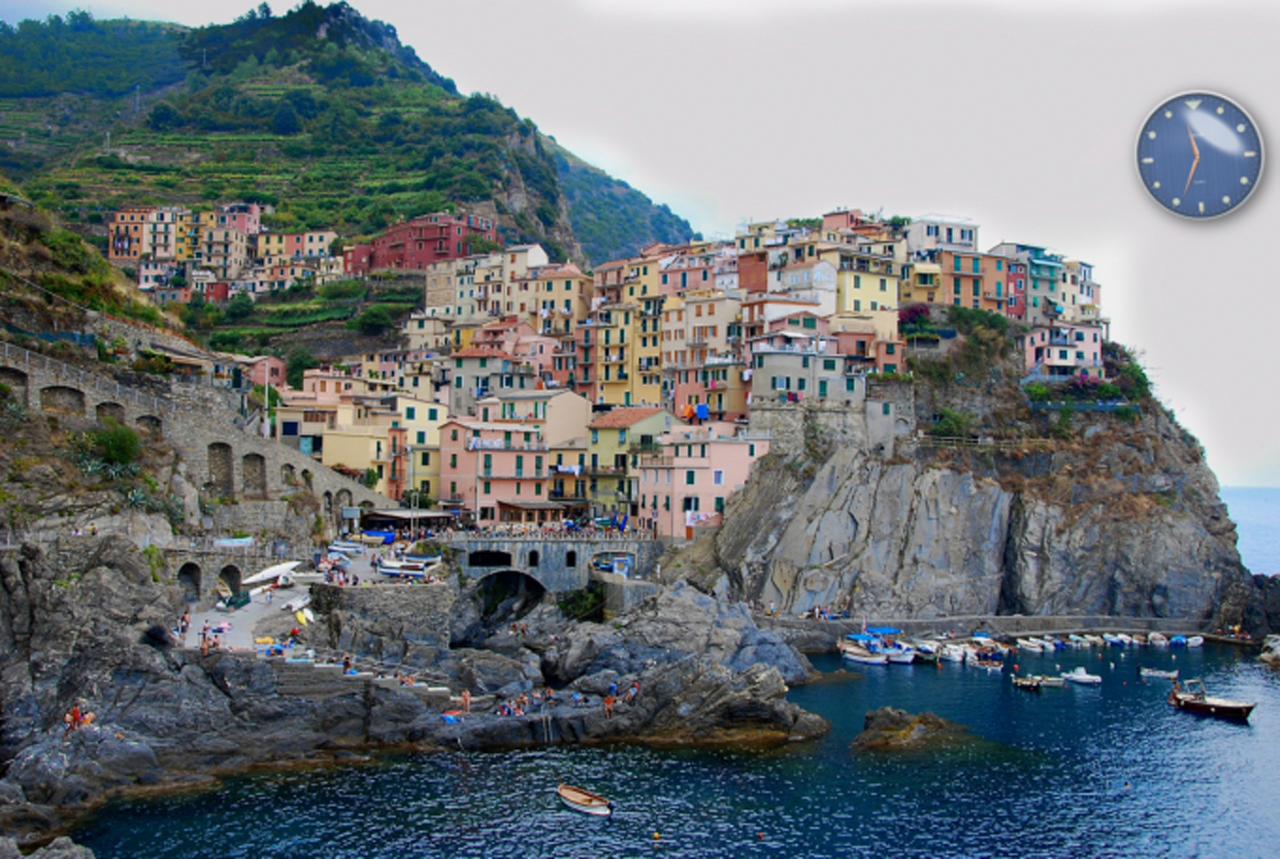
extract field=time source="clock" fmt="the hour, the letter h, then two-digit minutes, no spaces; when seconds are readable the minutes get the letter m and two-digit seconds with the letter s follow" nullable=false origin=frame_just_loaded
11h34
